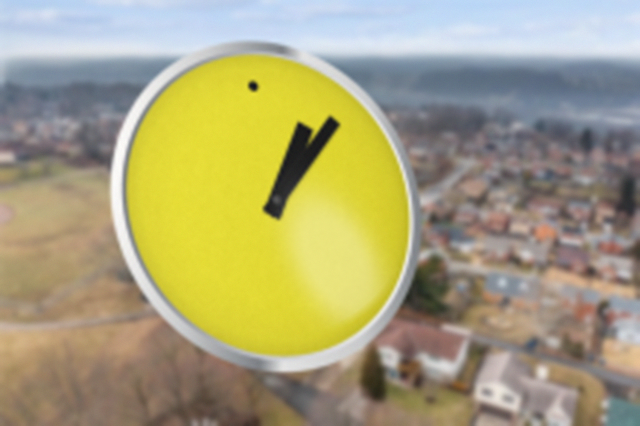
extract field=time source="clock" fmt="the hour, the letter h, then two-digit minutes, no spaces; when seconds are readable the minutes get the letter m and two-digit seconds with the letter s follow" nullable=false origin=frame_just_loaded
1h08
